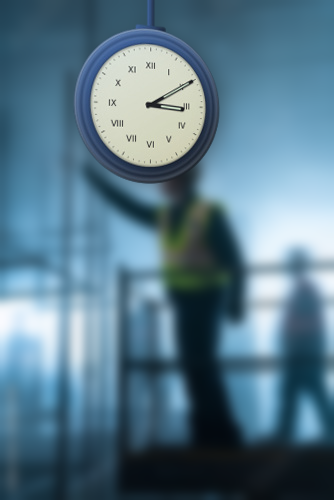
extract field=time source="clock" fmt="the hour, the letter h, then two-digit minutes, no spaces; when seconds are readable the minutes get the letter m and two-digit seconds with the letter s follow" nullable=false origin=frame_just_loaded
3h10
